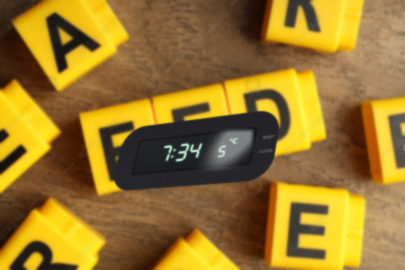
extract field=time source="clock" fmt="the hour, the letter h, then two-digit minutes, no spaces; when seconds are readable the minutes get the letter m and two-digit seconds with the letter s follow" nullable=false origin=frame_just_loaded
7h34
